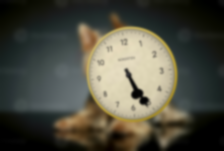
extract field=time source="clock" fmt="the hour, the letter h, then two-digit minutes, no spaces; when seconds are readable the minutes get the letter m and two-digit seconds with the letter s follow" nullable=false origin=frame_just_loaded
5h26
